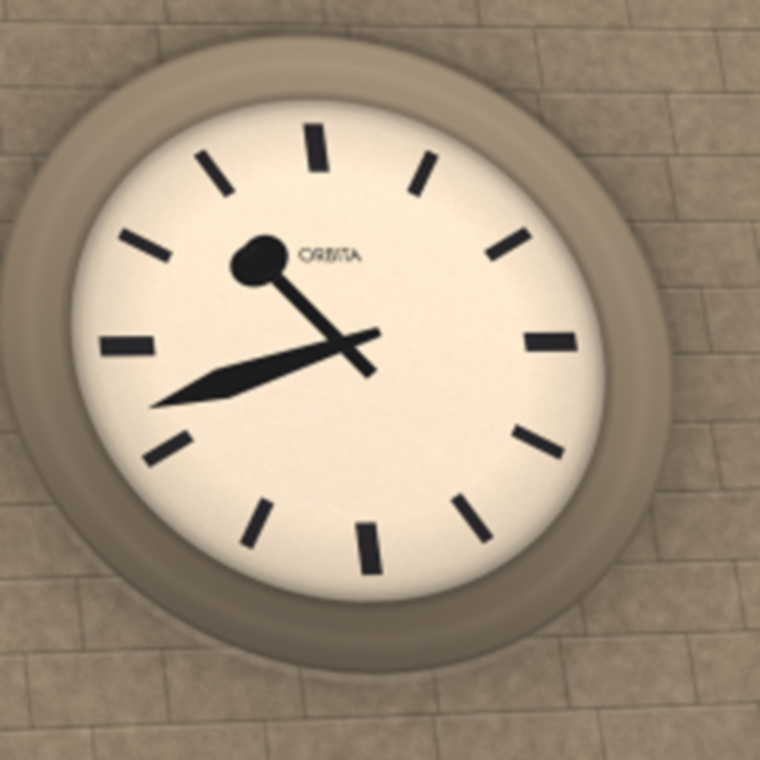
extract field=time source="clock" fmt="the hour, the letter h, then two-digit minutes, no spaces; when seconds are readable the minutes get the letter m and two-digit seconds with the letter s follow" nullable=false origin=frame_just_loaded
10h42
